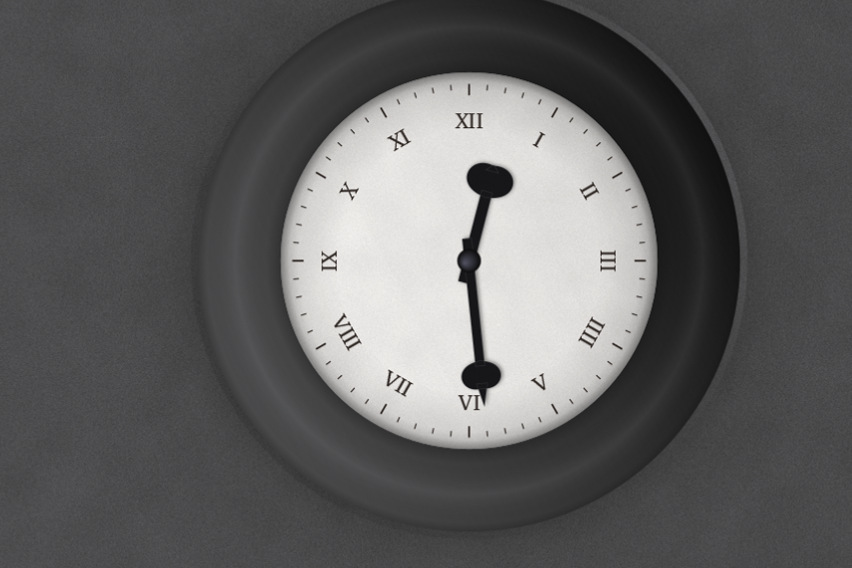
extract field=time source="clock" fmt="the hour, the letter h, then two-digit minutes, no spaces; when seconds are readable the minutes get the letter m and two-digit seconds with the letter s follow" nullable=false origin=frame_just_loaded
12h29
